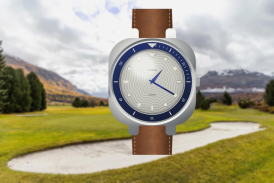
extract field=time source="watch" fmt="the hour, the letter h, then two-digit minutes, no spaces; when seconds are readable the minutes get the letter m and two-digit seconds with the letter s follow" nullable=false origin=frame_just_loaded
1h20
